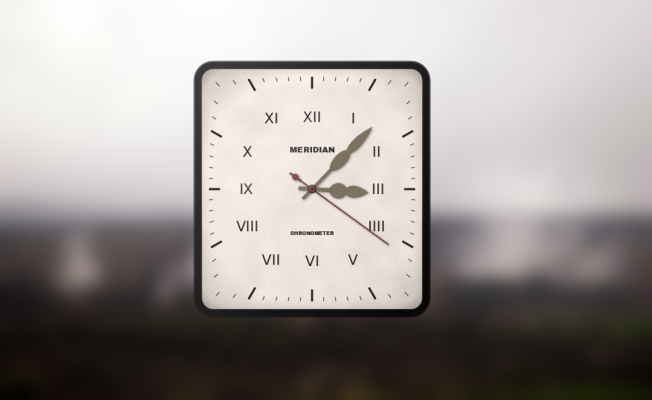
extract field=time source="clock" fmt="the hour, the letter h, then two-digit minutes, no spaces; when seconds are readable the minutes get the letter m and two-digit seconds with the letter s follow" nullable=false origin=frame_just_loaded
3h07m21s
